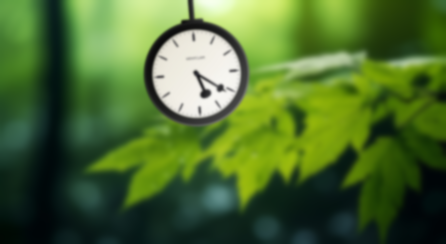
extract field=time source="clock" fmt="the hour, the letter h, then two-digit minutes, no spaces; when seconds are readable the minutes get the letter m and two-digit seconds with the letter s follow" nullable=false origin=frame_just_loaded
5h21
